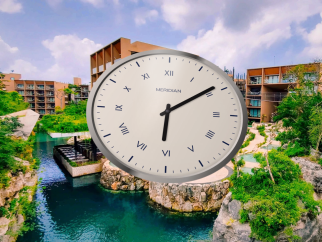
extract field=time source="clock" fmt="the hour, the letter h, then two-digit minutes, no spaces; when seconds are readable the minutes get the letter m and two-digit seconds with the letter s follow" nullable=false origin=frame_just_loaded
6h09
